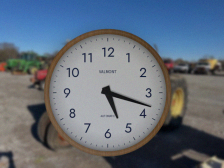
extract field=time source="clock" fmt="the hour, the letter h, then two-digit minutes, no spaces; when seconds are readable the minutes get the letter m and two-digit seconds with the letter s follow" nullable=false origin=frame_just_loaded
5h18
